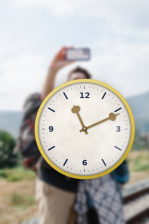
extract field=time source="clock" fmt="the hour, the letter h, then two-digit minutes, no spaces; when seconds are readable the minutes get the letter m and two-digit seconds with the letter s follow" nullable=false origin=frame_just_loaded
11h11
